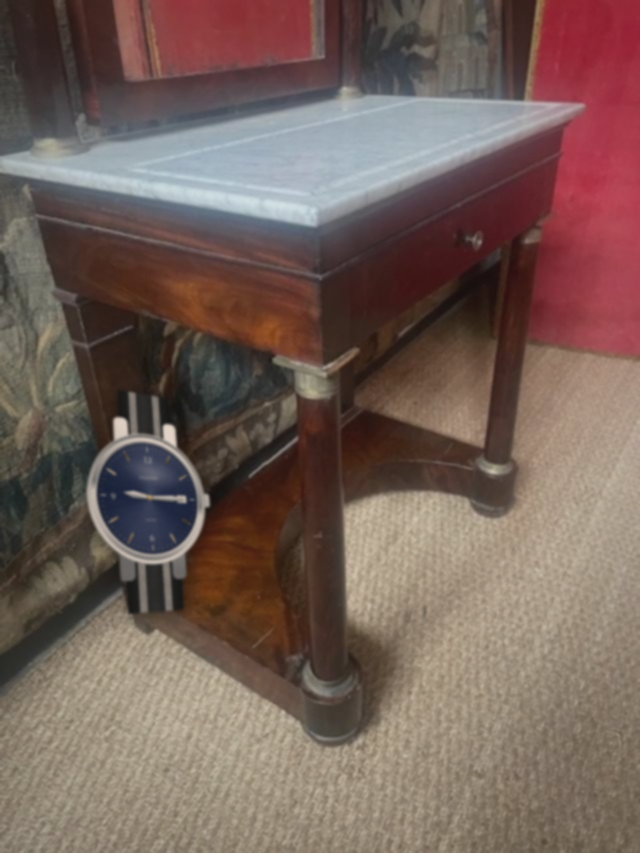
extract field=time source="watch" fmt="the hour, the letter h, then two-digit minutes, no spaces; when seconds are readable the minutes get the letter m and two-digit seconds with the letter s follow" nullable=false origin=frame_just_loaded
9h15
